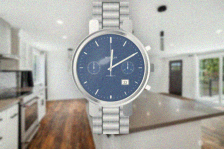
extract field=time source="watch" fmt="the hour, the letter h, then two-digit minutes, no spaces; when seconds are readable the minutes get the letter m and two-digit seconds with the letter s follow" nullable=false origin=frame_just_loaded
12h10
